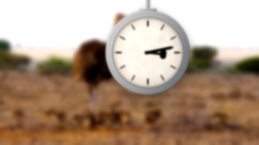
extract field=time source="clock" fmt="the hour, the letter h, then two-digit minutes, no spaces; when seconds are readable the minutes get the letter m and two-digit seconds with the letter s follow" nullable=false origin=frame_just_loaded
3h13
